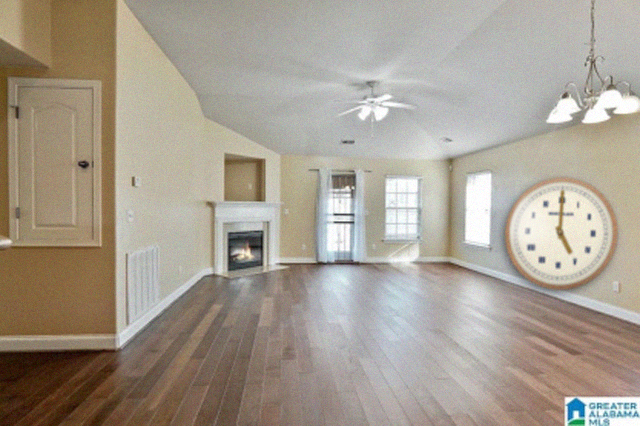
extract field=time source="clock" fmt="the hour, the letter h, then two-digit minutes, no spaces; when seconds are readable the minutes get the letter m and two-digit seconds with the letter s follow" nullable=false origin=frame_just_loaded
5h00
